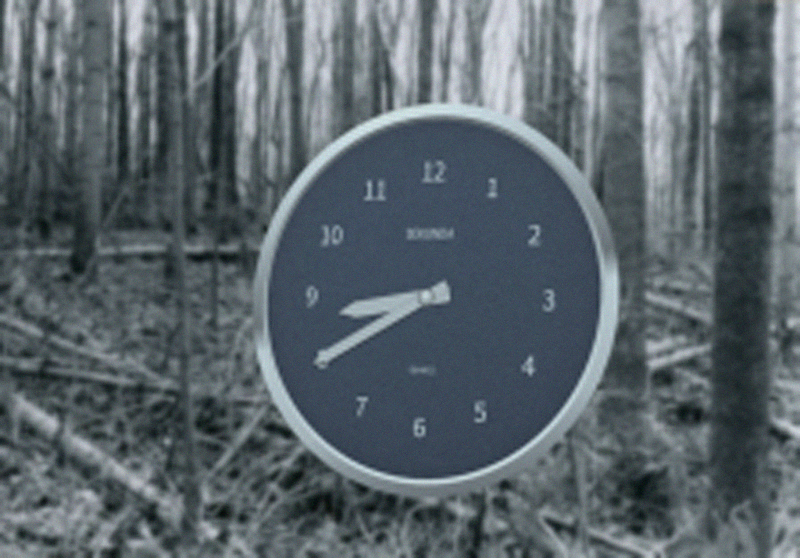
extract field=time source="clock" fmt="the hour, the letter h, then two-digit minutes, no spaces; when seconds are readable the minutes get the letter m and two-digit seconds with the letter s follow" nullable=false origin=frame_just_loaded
8h40
